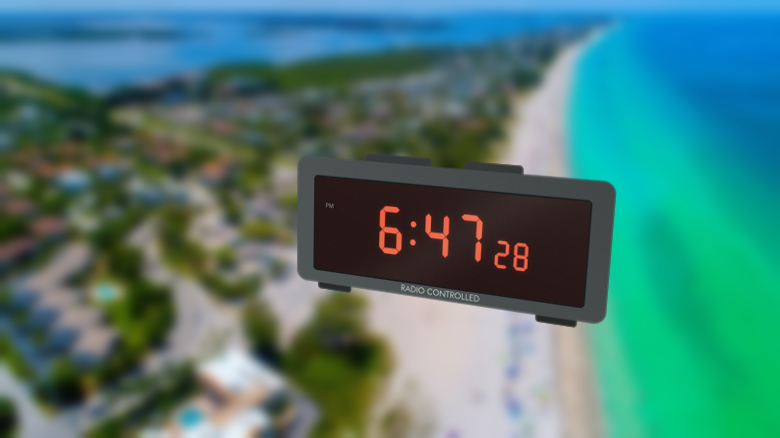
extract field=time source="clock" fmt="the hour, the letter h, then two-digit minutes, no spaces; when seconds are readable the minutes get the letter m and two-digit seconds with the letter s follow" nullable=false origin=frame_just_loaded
6h47m28s
